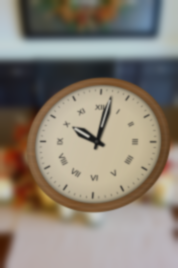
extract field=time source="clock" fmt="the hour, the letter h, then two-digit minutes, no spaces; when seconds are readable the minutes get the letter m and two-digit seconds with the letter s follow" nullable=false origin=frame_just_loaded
10h02
